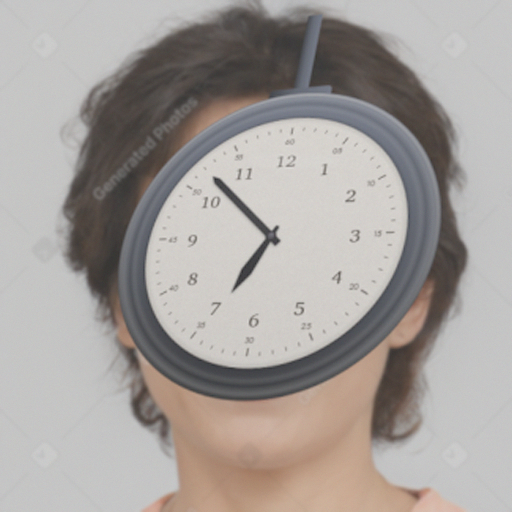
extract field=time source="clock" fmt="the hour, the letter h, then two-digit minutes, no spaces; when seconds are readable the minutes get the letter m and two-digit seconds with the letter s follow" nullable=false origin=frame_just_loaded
6h52
